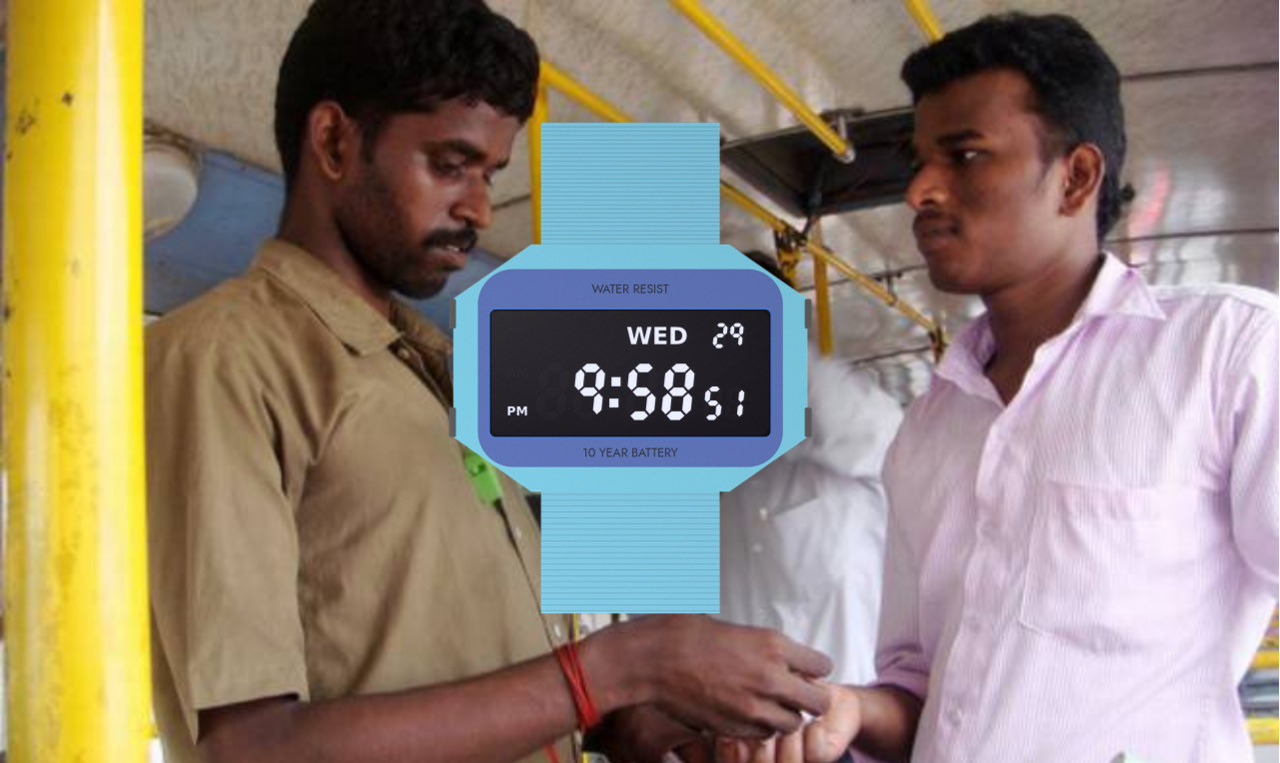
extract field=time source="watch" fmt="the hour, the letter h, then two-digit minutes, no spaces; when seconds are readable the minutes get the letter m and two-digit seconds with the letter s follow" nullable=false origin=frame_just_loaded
9h58m51s
